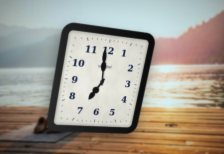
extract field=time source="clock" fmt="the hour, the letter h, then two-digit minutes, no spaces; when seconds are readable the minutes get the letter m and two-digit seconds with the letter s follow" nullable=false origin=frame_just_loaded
6h59
